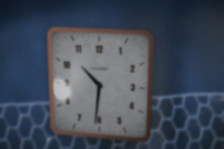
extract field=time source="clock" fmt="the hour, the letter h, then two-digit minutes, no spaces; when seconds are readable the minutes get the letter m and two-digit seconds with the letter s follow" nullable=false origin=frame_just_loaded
10h31
